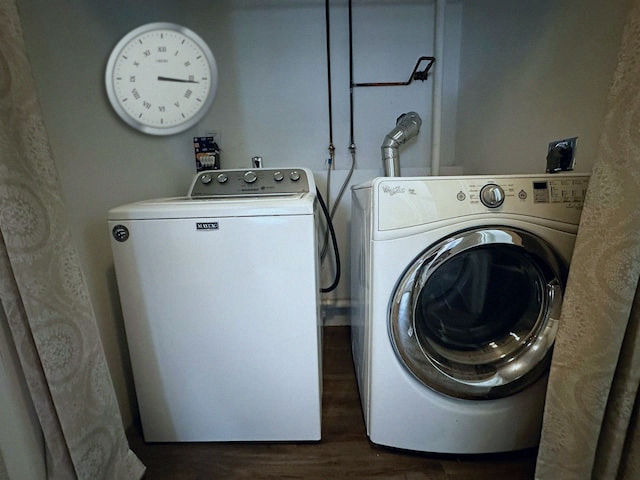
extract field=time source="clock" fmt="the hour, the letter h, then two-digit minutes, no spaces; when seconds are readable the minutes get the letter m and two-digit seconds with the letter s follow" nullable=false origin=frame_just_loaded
3h16
